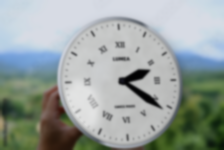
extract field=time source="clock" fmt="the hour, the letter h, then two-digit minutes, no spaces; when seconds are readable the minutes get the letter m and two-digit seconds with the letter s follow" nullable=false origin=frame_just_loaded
2h21
